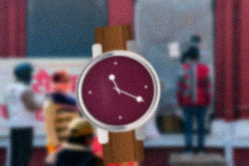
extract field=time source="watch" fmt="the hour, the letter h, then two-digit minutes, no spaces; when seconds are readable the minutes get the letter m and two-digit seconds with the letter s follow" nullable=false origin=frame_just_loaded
11h20
